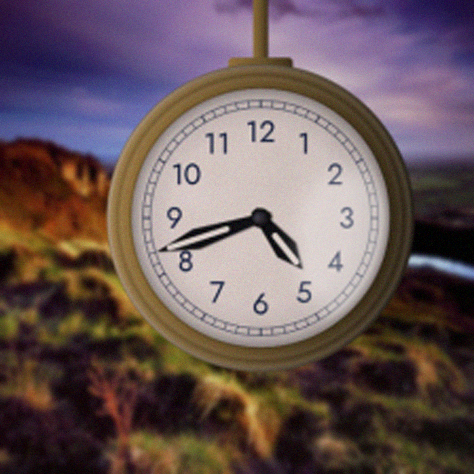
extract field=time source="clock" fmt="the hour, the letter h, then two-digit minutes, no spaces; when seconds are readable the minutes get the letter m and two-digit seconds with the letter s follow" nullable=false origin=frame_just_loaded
4h42
